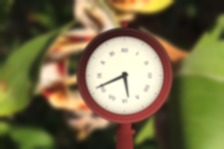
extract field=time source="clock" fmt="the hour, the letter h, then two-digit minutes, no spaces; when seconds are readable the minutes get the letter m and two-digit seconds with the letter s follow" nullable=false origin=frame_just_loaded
5h41
